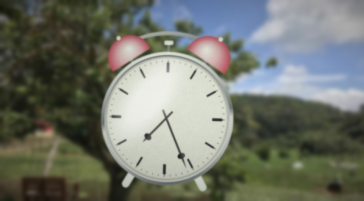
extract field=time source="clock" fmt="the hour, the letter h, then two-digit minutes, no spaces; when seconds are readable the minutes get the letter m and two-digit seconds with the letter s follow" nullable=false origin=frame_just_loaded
7h26
